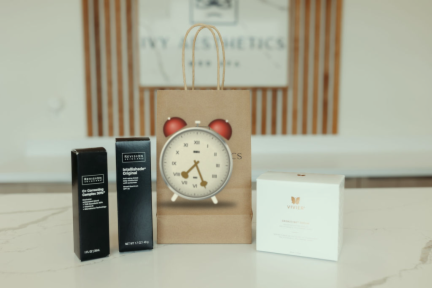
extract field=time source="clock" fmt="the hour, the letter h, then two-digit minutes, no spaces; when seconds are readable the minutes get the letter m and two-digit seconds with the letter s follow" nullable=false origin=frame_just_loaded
7h26
